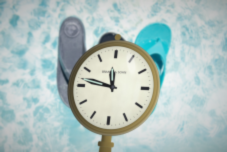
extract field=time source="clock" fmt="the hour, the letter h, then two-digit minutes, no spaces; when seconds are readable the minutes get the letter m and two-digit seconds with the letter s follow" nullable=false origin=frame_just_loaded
11h47
